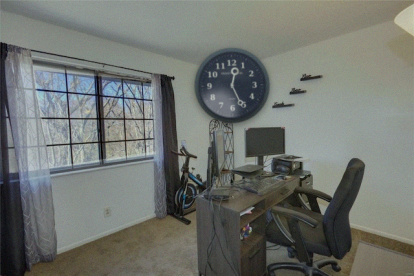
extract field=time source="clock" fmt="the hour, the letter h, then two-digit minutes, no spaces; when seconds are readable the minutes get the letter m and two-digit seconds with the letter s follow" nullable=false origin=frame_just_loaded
12h26
